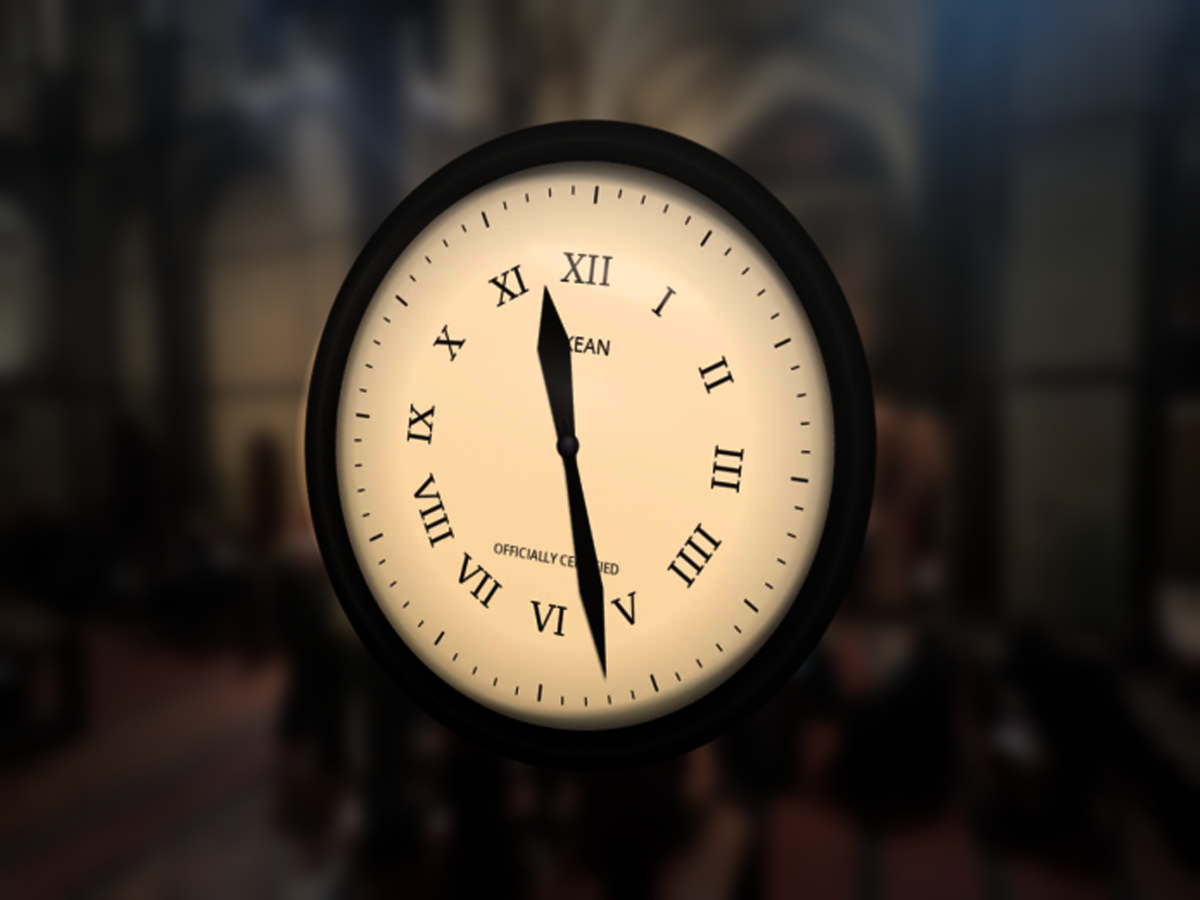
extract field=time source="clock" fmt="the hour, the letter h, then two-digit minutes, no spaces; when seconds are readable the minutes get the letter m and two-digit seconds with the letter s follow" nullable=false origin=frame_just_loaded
11h27
